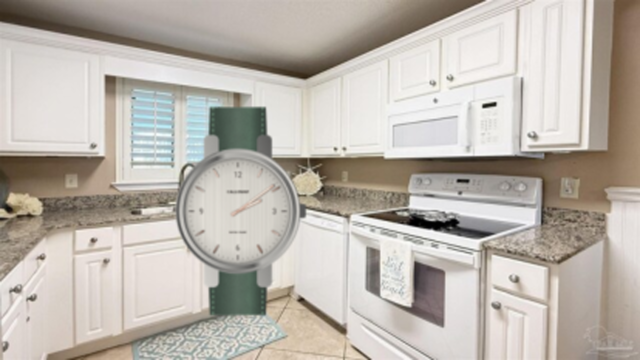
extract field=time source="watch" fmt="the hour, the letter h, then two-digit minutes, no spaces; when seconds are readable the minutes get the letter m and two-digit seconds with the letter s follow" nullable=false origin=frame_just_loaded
2h09
